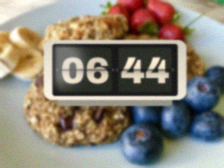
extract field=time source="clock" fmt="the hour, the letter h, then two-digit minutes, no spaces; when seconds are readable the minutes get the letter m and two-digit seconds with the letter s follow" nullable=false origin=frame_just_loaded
6h44
